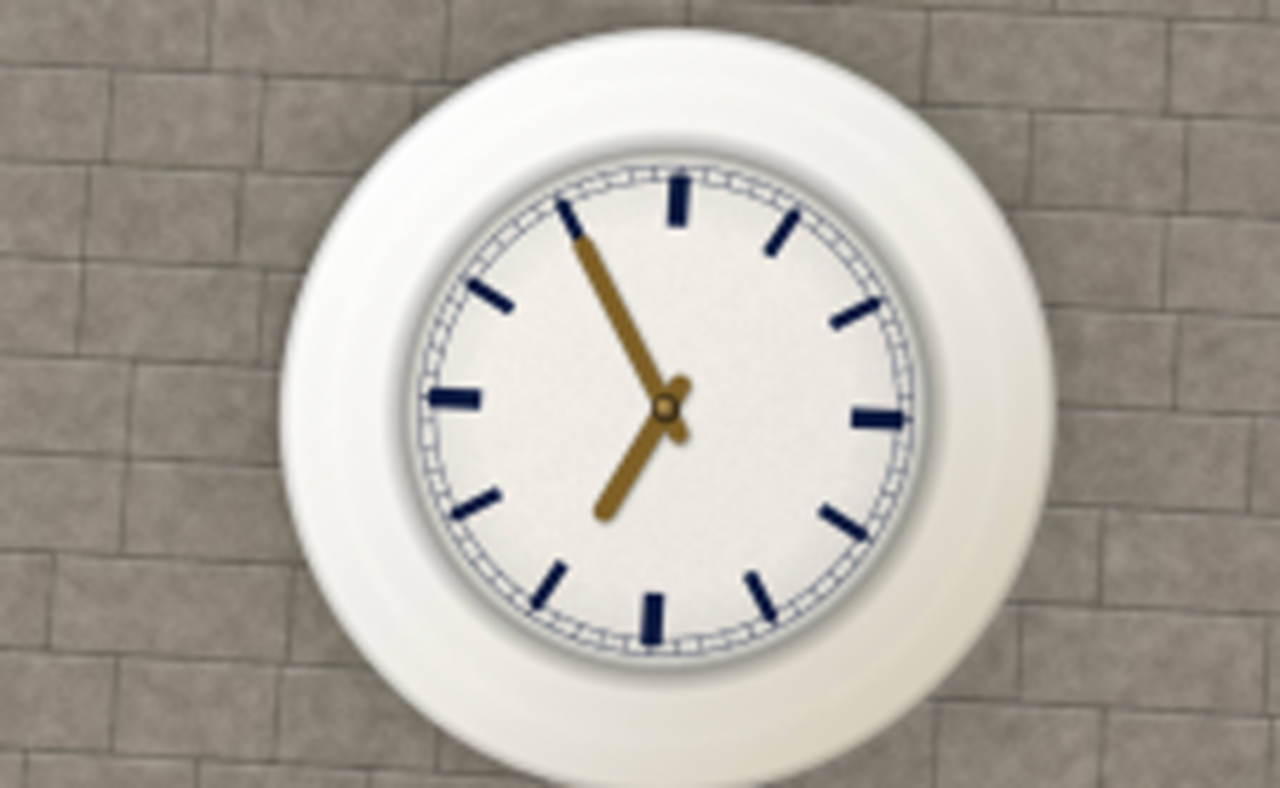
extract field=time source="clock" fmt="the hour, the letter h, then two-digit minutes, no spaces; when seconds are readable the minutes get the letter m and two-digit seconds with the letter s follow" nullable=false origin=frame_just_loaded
6h55
